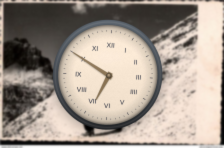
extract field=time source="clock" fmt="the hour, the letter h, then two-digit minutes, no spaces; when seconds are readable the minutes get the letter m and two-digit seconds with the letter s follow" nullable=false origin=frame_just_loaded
6h50
